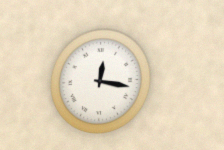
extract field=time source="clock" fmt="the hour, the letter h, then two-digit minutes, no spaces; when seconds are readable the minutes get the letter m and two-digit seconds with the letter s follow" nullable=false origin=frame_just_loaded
12h17
